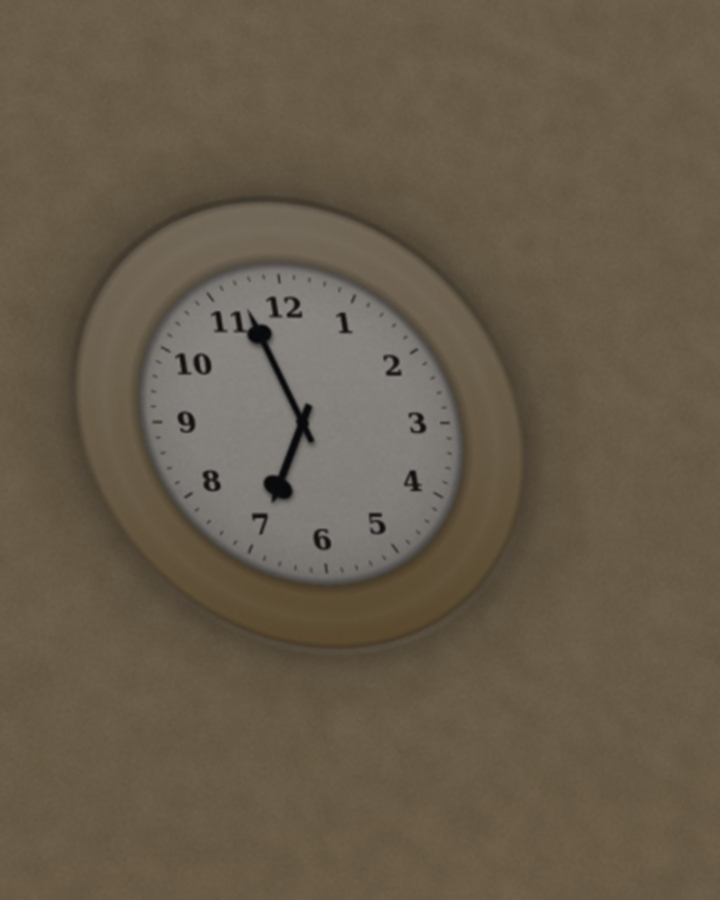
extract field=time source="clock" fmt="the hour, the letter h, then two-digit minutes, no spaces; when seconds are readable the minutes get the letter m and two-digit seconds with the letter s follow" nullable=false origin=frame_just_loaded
6h57
